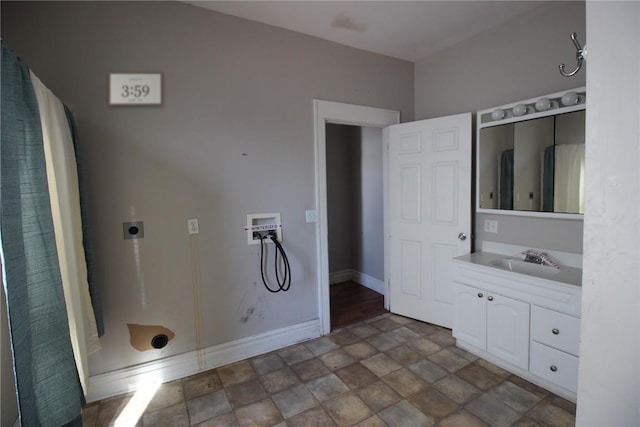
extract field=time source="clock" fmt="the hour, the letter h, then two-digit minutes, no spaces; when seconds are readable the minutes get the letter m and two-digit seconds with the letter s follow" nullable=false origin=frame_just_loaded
3h59
